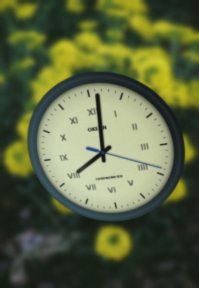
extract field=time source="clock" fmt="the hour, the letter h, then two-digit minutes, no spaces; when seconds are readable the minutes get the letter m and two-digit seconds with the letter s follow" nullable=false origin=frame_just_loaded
8h01m19s
